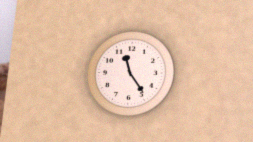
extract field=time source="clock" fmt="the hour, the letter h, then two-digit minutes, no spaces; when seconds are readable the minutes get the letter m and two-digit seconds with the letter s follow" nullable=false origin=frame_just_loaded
11h24
